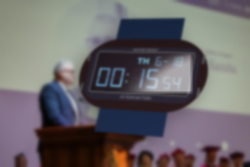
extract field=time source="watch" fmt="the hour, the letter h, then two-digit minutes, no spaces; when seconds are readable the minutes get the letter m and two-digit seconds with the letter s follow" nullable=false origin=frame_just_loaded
0h15m54s
